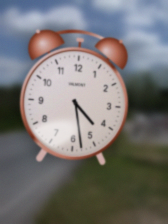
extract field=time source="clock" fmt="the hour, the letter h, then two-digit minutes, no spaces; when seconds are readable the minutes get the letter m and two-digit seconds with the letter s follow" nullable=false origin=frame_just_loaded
4h28
